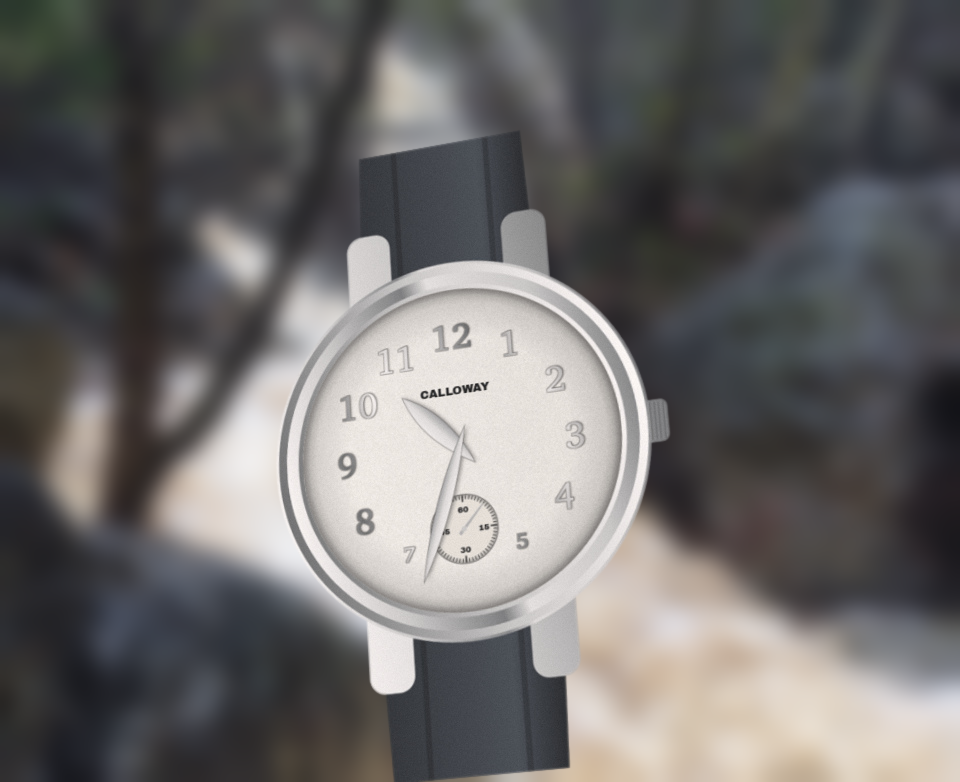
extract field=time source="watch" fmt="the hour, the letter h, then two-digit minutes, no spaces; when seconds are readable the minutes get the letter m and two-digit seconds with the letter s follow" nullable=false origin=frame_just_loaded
10h33m07s
